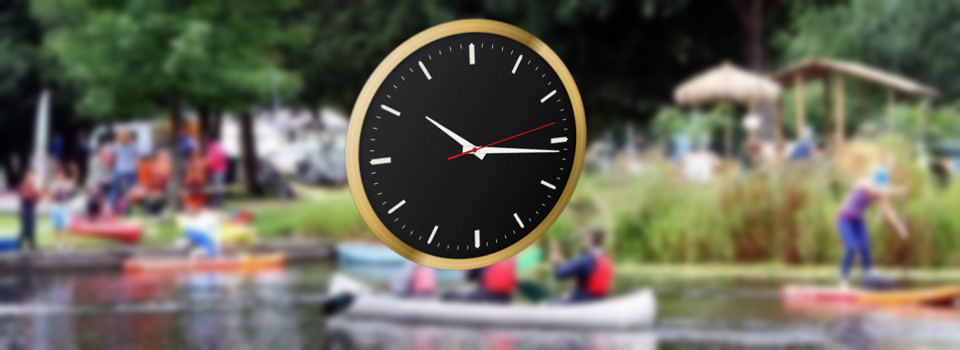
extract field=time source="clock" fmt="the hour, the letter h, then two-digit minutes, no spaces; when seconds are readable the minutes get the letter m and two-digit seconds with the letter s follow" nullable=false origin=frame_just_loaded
10h16m13s
